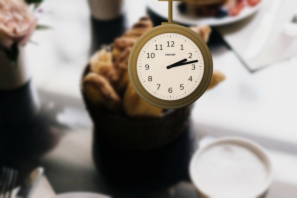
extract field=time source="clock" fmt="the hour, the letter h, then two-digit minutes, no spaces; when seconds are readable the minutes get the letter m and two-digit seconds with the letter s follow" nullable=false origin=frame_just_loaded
2h13
